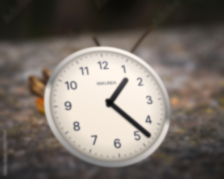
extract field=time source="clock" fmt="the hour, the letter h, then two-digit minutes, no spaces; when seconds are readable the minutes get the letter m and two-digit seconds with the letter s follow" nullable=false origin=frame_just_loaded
1h23
